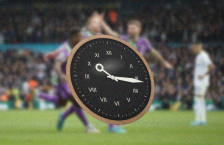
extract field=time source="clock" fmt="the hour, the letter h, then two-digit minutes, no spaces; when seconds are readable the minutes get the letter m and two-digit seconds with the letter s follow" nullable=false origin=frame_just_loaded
10h16
